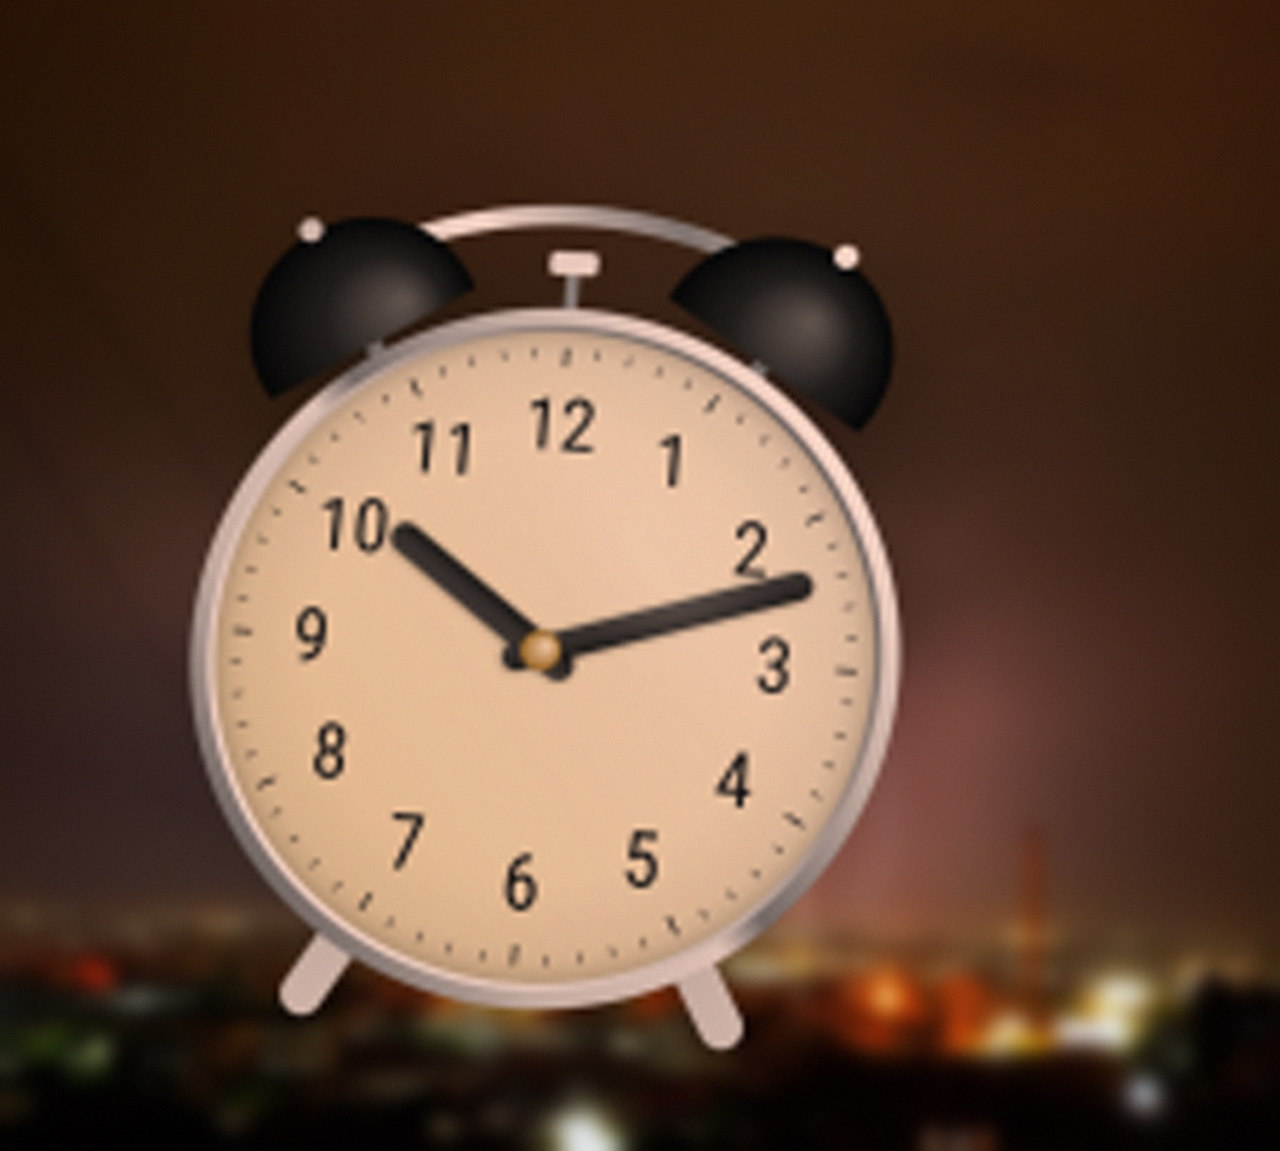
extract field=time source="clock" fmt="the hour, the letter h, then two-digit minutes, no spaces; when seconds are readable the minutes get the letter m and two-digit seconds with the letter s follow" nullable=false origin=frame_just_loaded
10h12
